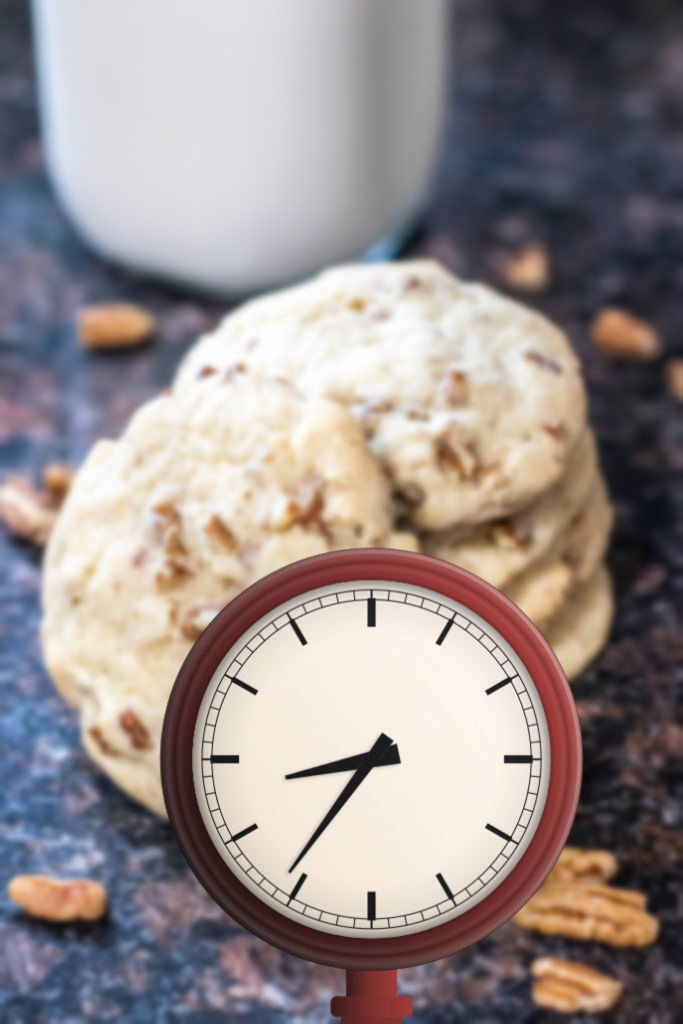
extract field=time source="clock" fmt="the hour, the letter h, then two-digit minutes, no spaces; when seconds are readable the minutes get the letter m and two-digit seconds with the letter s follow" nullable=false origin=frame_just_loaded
8h36
